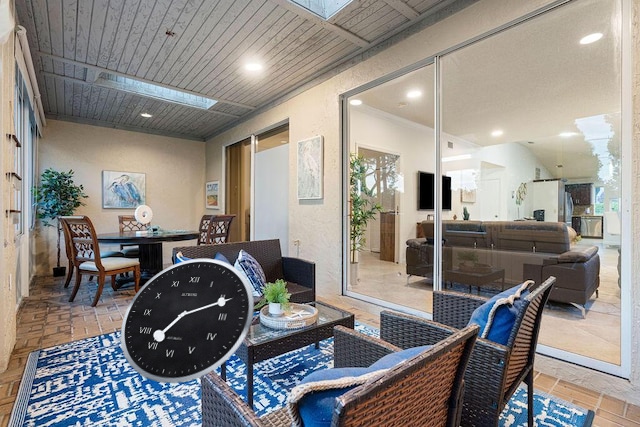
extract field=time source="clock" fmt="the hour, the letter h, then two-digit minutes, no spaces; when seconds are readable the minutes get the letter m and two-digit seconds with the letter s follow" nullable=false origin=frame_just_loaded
7h11
